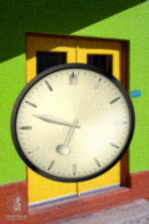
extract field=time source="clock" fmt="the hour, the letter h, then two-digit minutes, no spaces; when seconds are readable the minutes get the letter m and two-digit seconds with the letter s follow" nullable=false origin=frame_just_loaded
6h48
